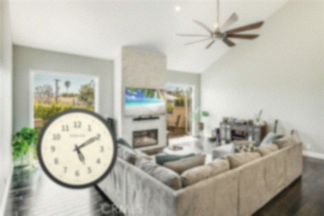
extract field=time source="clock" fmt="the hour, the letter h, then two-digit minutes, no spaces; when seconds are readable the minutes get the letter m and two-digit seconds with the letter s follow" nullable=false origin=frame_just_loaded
5h10
